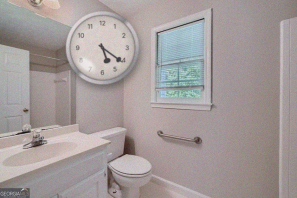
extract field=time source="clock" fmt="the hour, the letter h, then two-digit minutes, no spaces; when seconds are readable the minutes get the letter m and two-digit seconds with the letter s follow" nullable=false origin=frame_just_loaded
5h21
